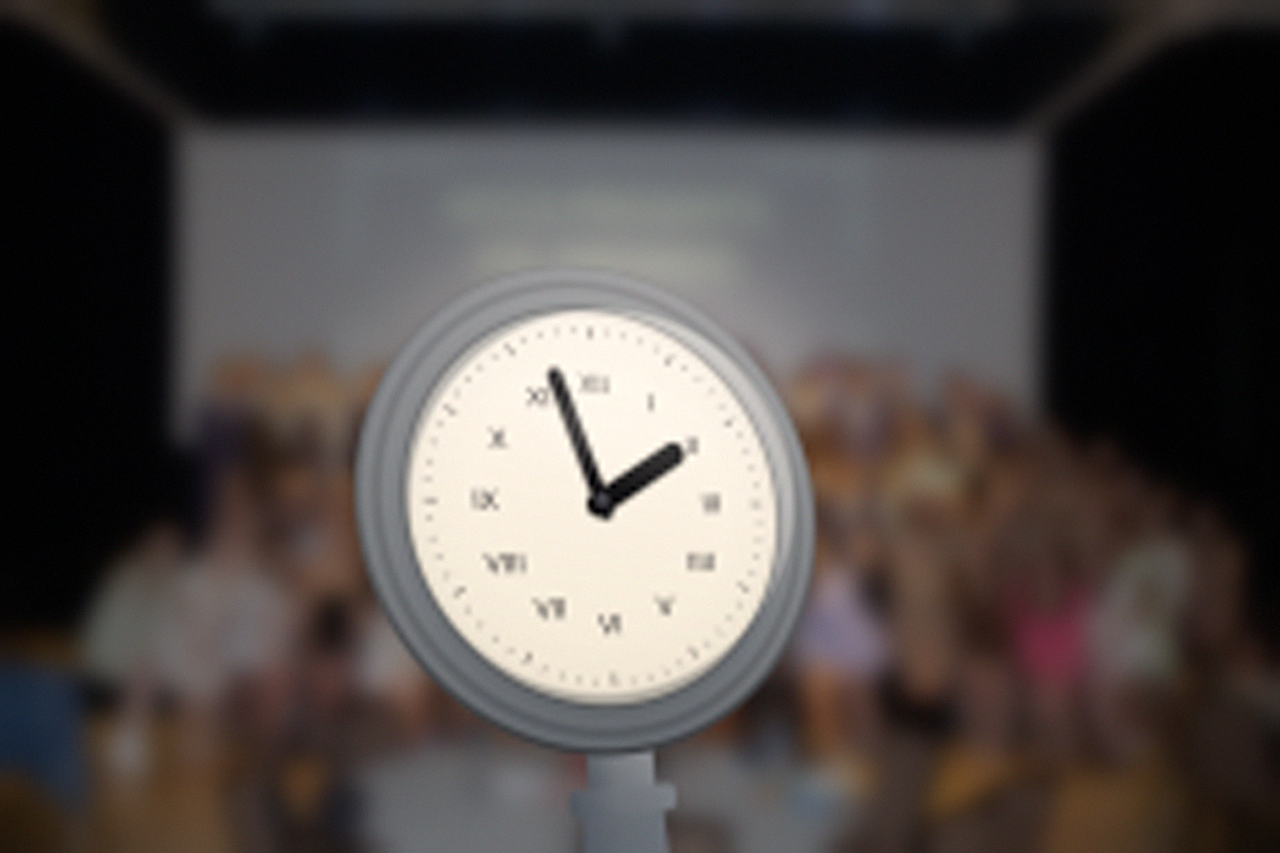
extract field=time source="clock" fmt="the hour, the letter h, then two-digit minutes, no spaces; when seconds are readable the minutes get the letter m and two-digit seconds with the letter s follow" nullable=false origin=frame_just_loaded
1h57
